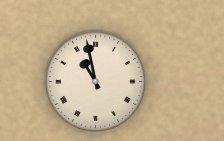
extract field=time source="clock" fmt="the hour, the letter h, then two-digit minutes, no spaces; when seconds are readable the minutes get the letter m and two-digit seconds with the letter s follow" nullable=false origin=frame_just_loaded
10h58
